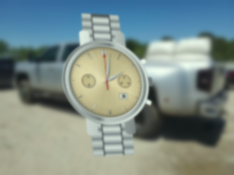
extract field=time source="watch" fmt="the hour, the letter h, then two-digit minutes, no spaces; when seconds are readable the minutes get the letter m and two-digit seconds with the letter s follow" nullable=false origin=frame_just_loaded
2h02
